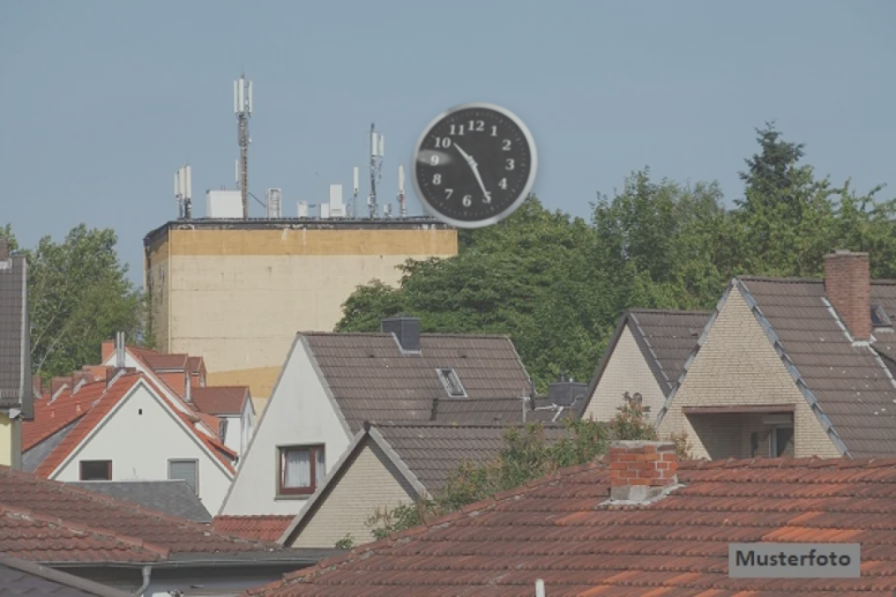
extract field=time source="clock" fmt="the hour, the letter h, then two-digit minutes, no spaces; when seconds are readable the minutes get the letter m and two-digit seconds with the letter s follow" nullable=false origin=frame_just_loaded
10h25
